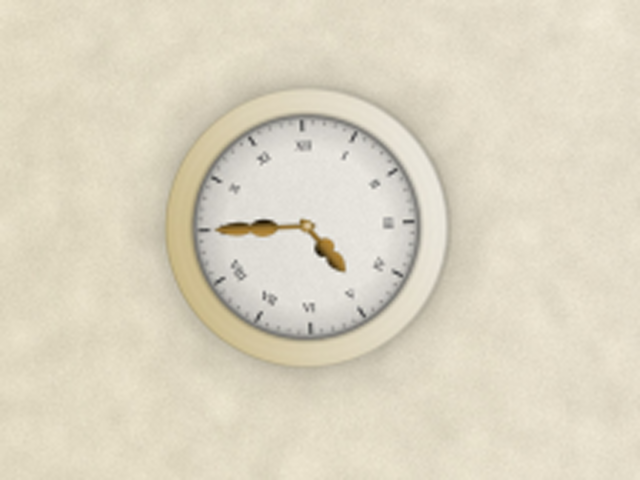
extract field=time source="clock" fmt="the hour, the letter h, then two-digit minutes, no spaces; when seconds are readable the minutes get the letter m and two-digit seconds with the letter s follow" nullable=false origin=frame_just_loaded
4h45
